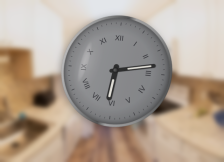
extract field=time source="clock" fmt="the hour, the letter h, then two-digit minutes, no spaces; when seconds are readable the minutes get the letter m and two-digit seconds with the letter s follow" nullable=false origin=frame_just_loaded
6h13
